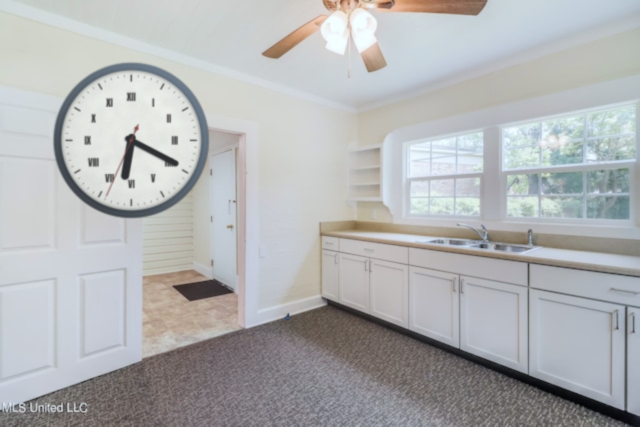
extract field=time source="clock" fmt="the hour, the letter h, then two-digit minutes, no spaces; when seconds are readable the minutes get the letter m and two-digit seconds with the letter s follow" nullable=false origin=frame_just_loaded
6h19m34s
